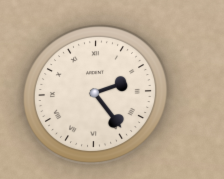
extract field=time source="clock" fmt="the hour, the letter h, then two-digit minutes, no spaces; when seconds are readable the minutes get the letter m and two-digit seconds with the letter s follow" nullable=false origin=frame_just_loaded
2h24
